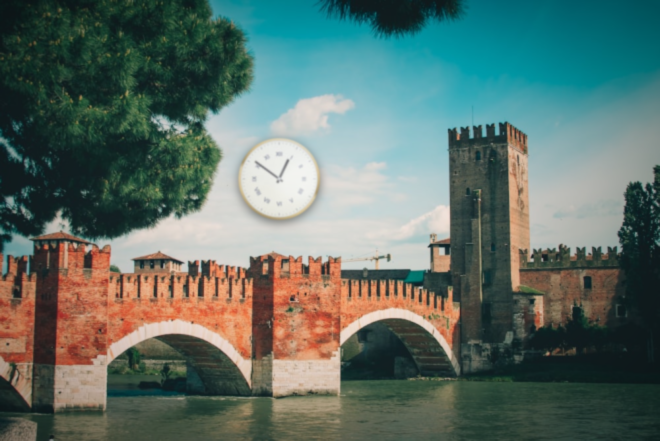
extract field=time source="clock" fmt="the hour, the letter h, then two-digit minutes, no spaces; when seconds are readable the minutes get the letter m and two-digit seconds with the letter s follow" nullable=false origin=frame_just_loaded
12h51
